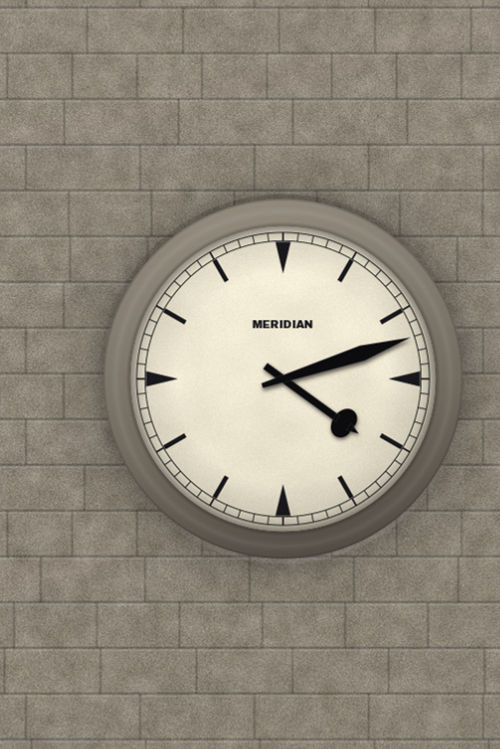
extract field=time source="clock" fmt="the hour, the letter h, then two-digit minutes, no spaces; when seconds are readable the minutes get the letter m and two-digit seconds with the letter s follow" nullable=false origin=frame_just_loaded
4h12
